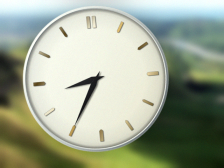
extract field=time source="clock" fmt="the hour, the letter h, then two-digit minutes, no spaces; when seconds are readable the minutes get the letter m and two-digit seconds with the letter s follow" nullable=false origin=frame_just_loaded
8h35
